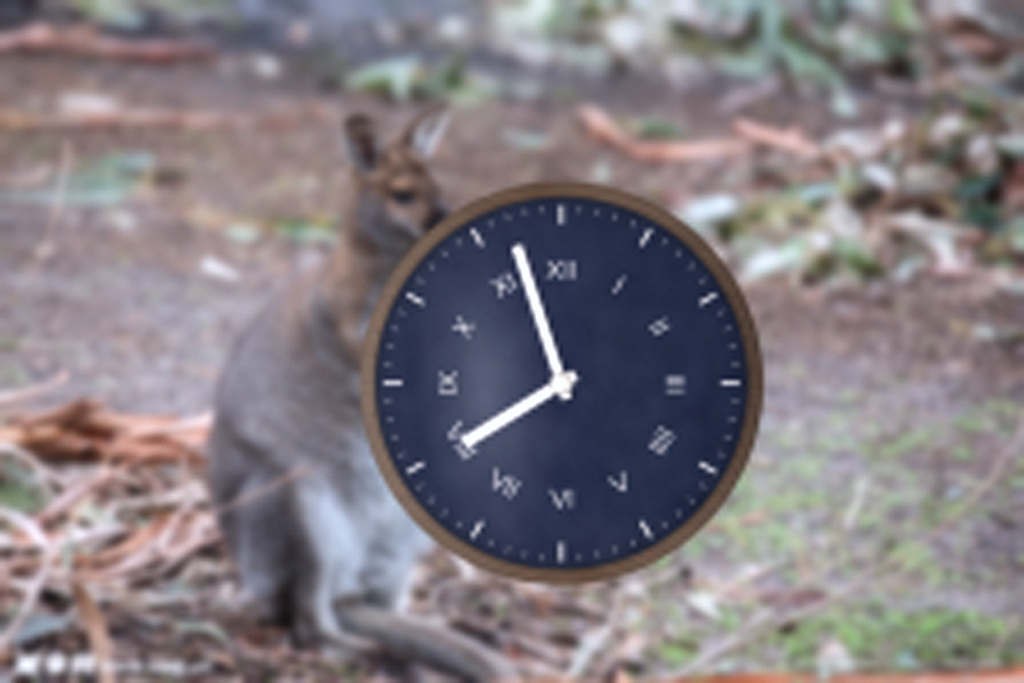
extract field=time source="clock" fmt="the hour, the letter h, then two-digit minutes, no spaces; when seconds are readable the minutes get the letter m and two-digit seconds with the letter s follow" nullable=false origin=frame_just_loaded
7h57
